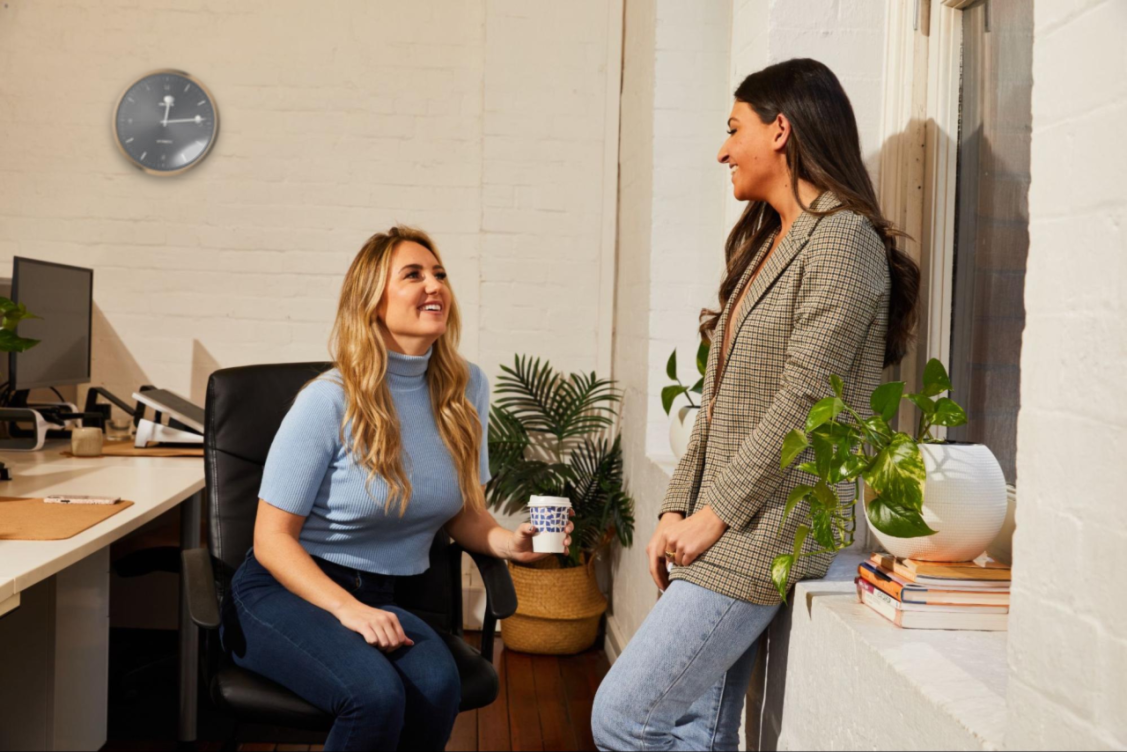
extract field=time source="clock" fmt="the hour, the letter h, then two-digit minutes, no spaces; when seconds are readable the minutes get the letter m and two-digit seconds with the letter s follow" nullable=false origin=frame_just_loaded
12h14
